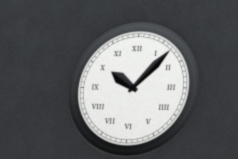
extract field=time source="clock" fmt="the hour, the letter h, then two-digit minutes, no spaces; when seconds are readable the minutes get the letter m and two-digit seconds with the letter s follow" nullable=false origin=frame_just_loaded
10h07
